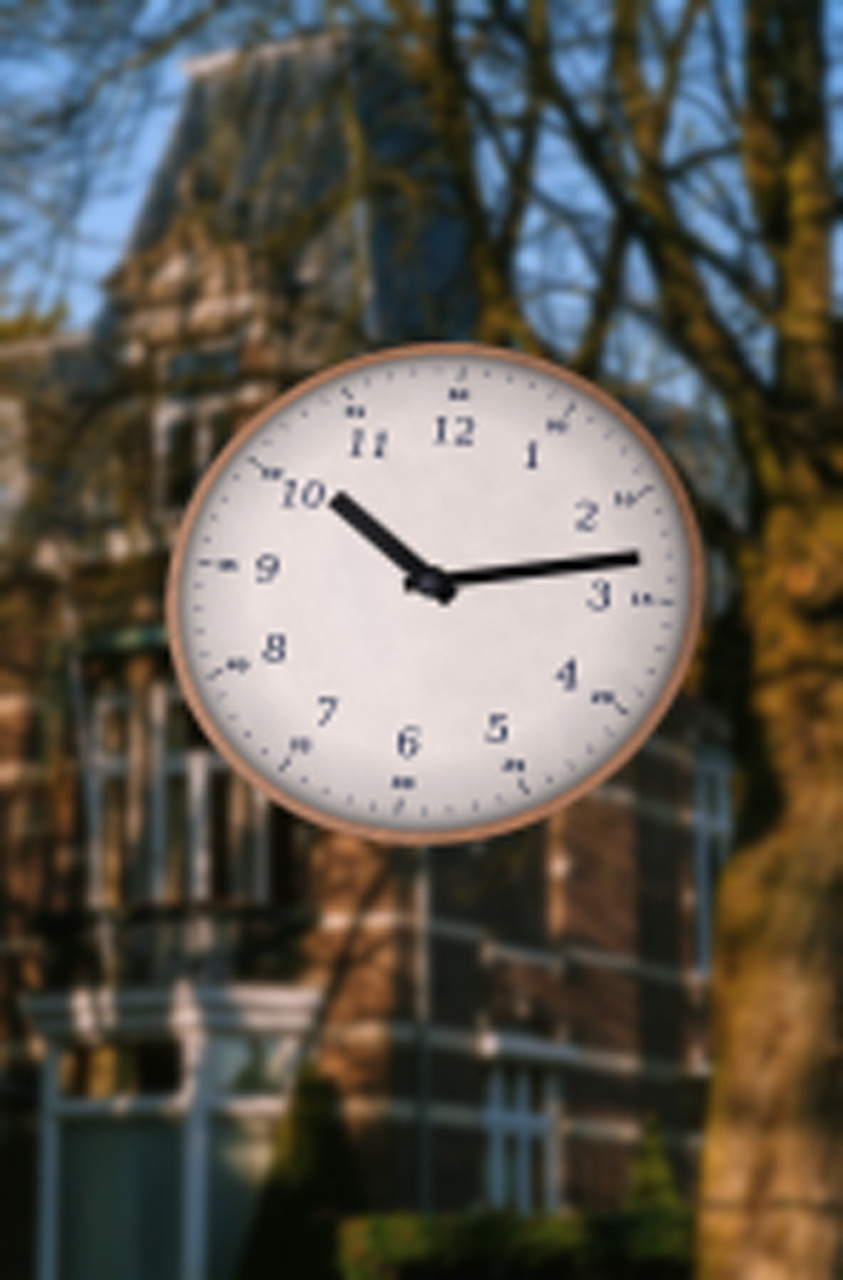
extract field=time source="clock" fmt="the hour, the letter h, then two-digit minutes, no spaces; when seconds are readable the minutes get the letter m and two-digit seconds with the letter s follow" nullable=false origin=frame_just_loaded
10h13
